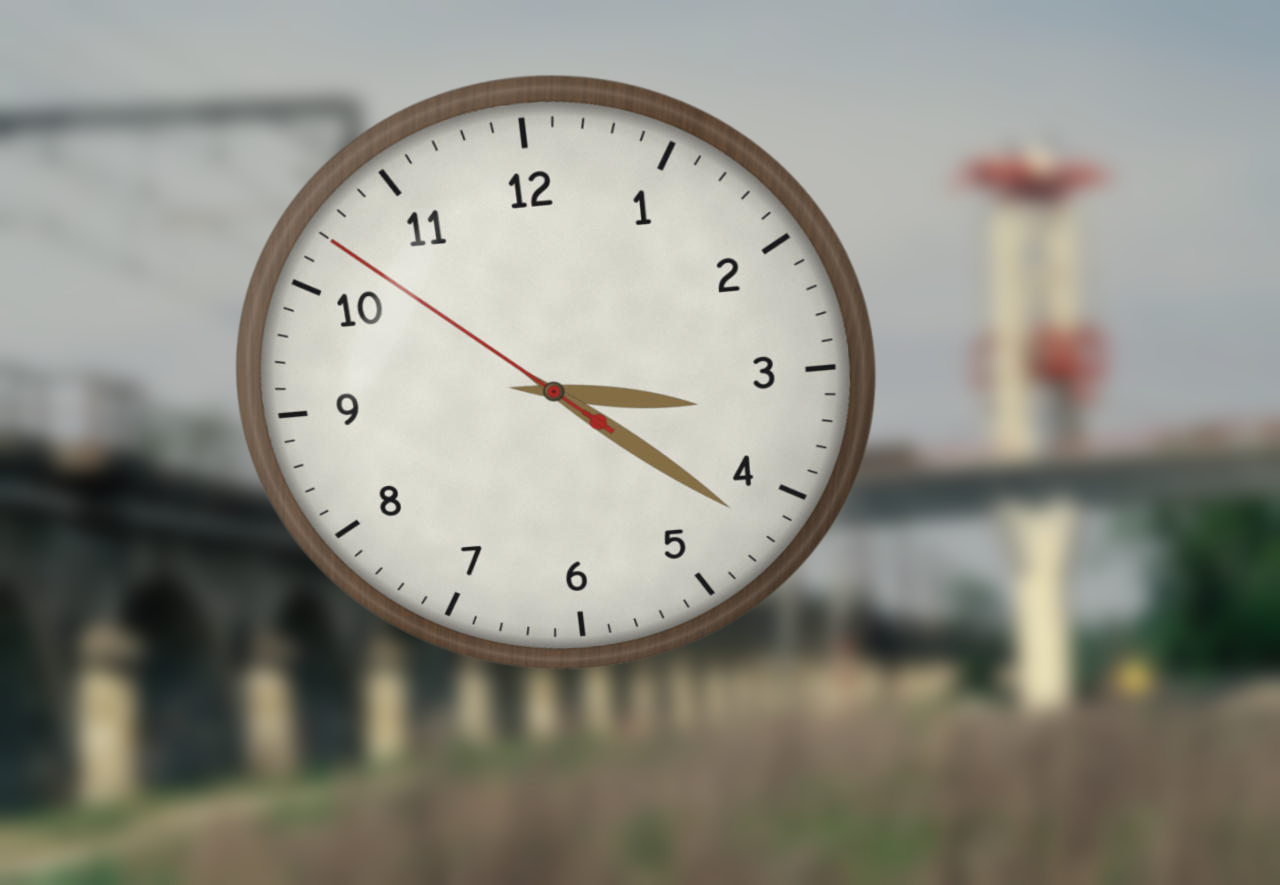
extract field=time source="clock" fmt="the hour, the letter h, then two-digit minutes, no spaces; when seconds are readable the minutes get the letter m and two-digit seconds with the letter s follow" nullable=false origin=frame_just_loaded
3h21m52s
